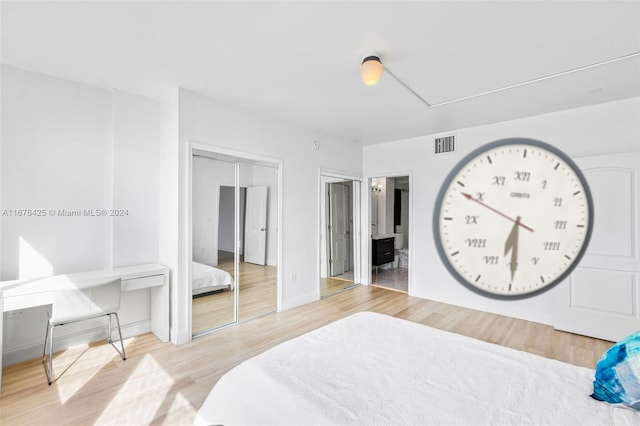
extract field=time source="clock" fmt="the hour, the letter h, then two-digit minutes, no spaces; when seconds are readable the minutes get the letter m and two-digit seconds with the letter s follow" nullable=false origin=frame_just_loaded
6h29m49s
